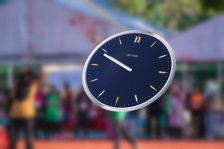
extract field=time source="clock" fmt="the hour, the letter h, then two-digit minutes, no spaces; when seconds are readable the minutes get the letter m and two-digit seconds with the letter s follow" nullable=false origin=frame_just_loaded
9h49
